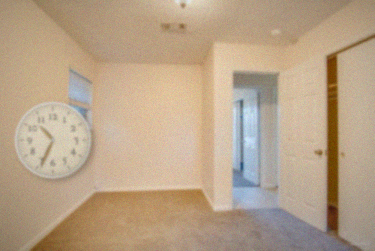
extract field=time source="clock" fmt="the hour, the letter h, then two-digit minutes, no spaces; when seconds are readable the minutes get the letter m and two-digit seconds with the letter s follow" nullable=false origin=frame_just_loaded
10h34
